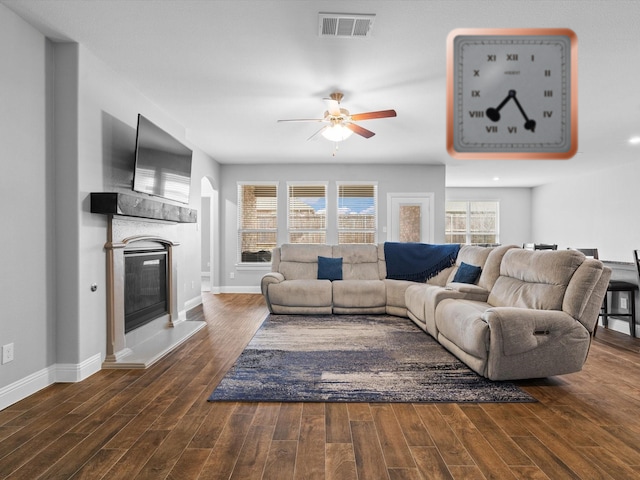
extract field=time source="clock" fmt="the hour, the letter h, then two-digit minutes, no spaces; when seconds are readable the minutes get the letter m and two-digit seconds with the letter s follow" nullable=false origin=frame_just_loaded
7h25
